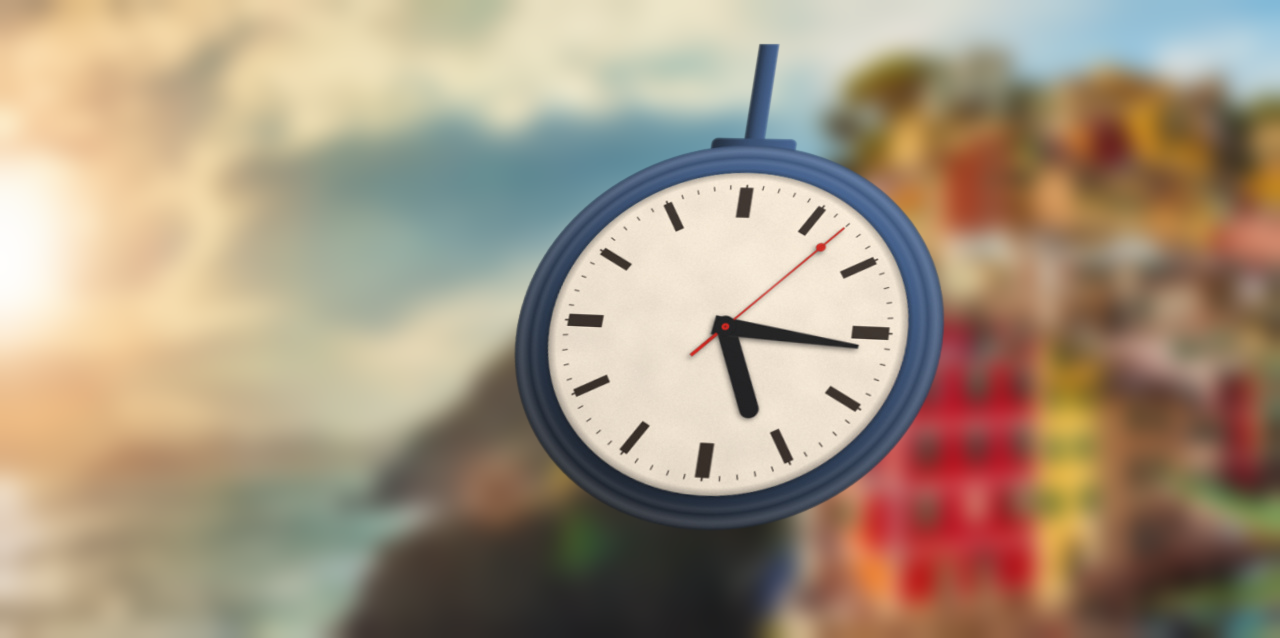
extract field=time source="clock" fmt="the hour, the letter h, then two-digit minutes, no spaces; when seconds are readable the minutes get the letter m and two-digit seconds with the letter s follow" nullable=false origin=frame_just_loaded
5h16m07s
